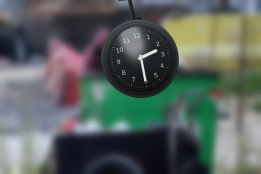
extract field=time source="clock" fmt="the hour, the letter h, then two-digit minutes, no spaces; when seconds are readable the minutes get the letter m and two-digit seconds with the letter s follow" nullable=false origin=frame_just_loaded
2h30
